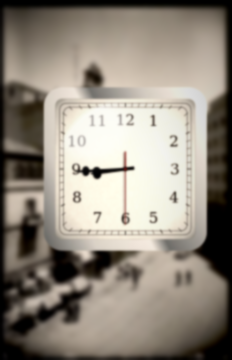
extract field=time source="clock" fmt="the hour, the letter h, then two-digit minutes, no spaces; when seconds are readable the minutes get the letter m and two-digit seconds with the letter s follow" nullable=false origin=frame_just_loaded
8h44m30s
